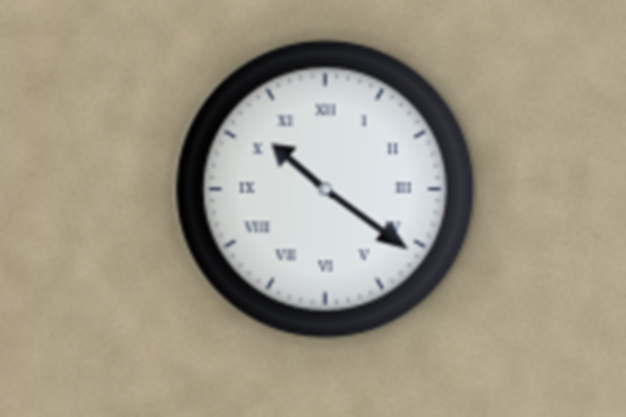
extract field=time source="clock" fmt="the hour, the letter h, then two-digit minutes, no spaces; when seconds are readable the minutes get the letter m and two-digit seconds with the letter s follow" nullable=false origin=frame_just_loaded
10h21
